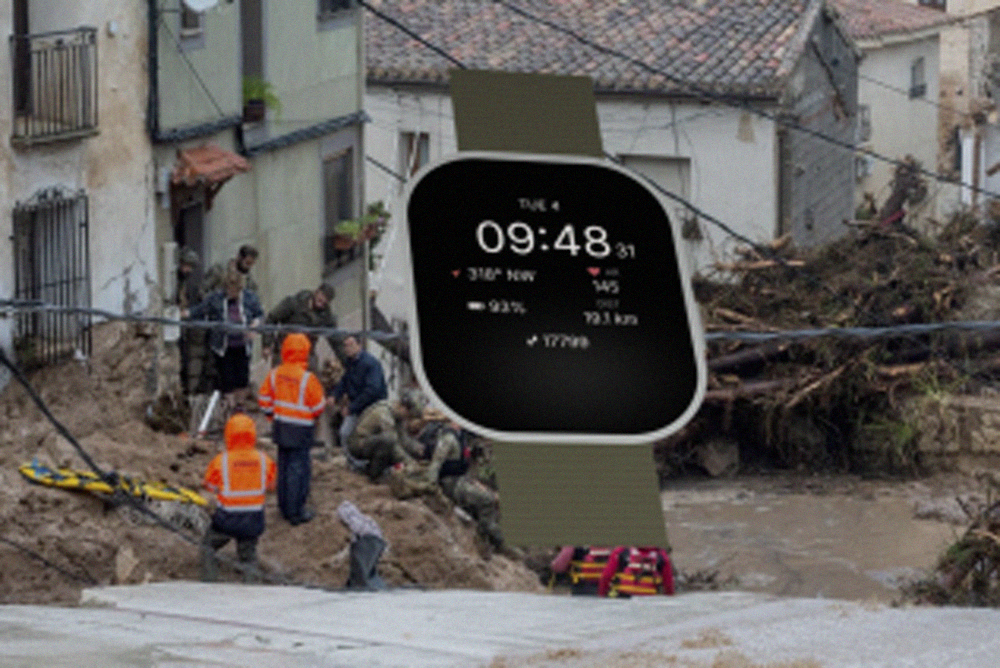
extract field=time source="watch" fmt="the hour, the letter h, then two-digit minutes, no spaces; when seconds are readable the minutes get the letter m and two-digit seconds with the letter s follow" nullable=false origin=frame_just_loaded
9h48
